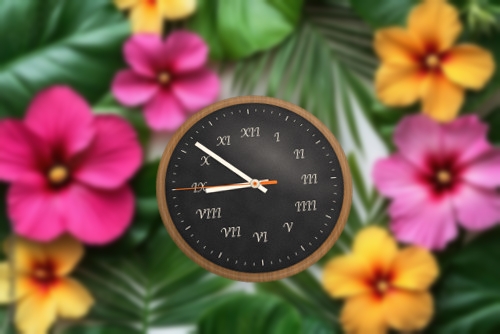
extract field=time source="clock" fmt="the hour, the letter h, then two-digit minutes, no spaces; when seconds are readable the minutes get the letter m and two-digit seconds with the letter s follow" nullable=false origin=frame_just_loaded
8h51m45s
